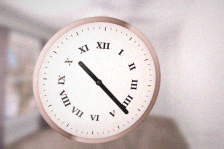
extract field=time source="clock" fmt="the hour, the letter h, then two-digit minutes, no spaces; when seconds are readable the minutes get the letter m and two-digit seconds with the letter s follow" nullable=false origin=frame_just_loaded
10h22
